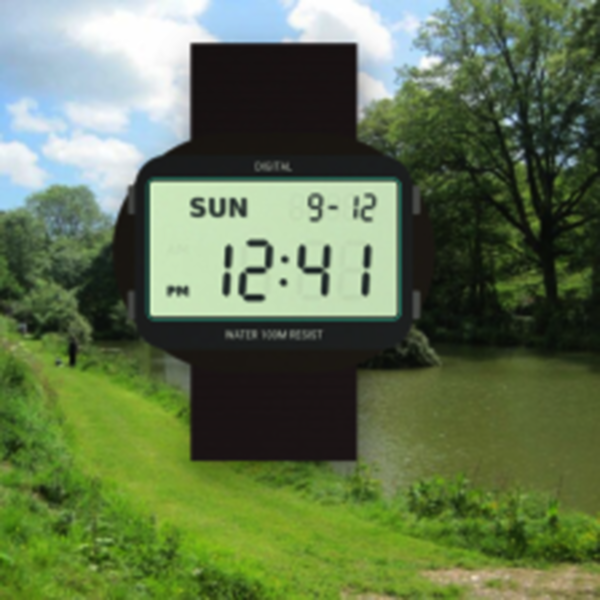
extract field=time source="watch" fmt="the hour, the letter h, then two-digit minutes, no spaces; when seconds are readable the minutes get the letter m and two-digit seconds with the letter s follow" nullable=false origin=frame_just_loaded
12h41
